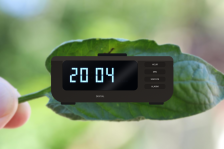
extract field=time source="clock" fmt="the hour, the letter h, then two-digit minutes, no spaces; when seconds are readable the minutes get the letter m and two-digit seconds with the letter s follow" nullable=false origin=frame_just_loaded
20h04
